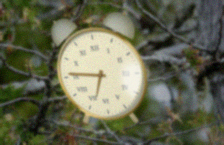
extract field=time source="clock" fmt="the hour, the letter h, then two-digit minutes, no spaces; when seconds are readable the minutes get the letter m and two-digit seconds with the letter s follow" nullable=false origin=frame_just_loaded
6h46
